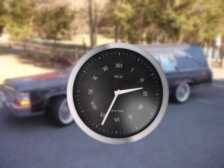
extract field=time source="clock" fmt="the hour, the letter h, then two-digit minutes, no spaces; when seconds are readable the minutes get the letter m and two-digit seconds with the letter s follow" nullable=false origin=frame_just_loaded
2h34
